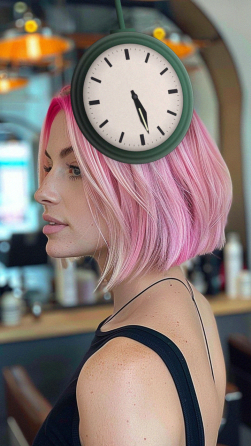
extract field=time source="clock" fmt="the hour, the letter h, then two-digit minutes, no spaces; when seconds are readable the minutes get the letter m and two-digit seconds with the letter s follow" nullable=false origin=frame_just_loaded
5h28
